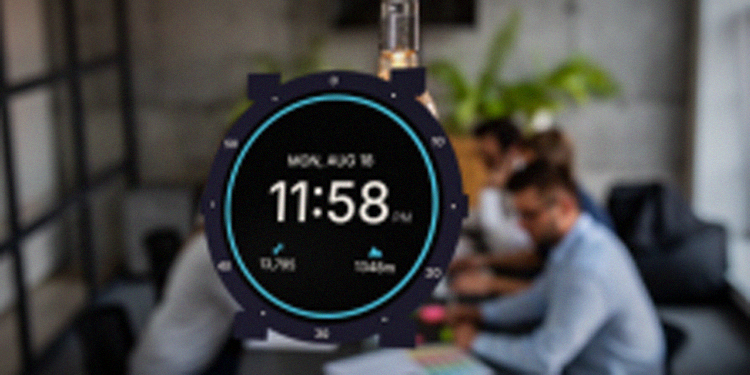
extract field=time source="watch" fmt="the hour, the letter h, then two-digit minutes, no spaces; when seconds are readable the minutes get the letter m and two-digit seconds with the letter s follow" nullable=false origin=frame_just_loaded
11h58
